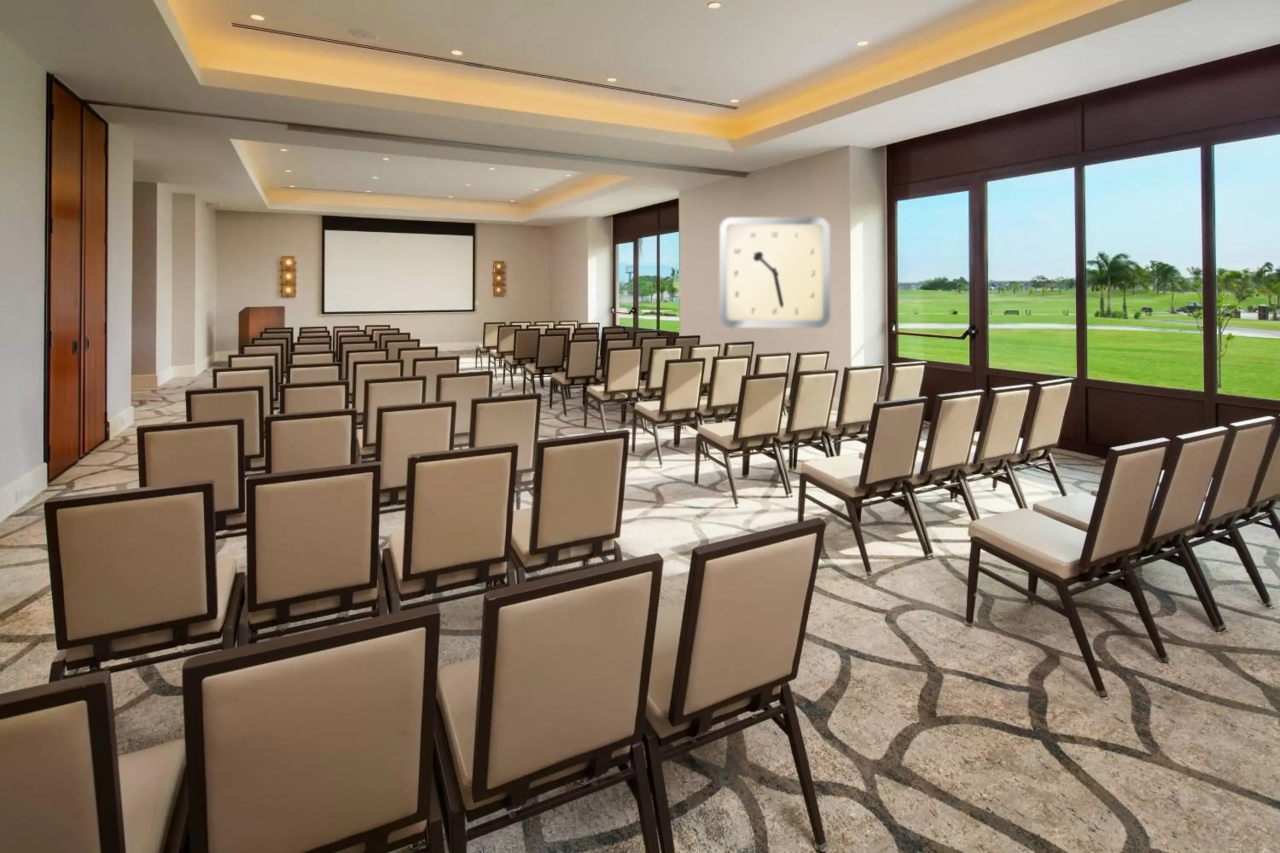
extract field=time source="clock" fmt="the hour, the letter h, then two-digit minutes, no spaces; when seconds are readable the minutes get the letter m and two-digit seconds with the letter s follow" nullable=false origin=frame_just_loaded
10h28
